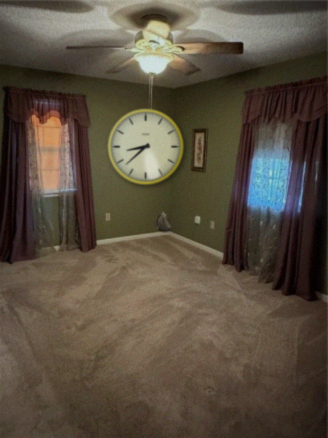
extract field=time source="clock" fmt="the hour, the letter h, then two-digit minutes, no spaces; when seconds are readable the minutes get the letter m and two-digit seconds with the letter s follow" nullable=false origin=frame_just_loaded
8h38
